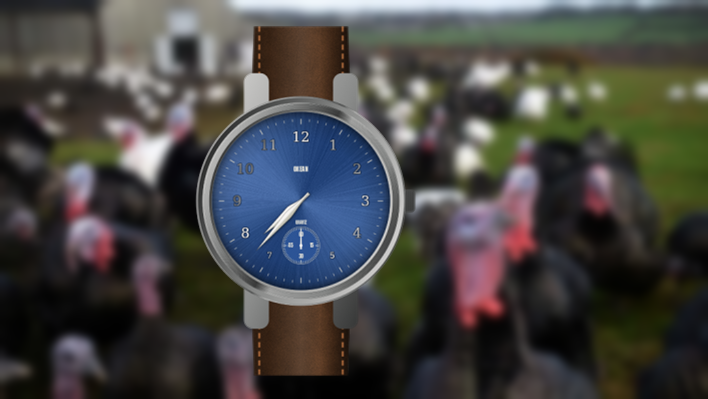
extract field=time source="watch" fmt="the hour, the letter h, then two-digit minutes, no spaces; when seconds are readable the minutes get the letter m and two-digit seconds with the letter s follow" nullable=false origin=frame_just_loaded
7h37
